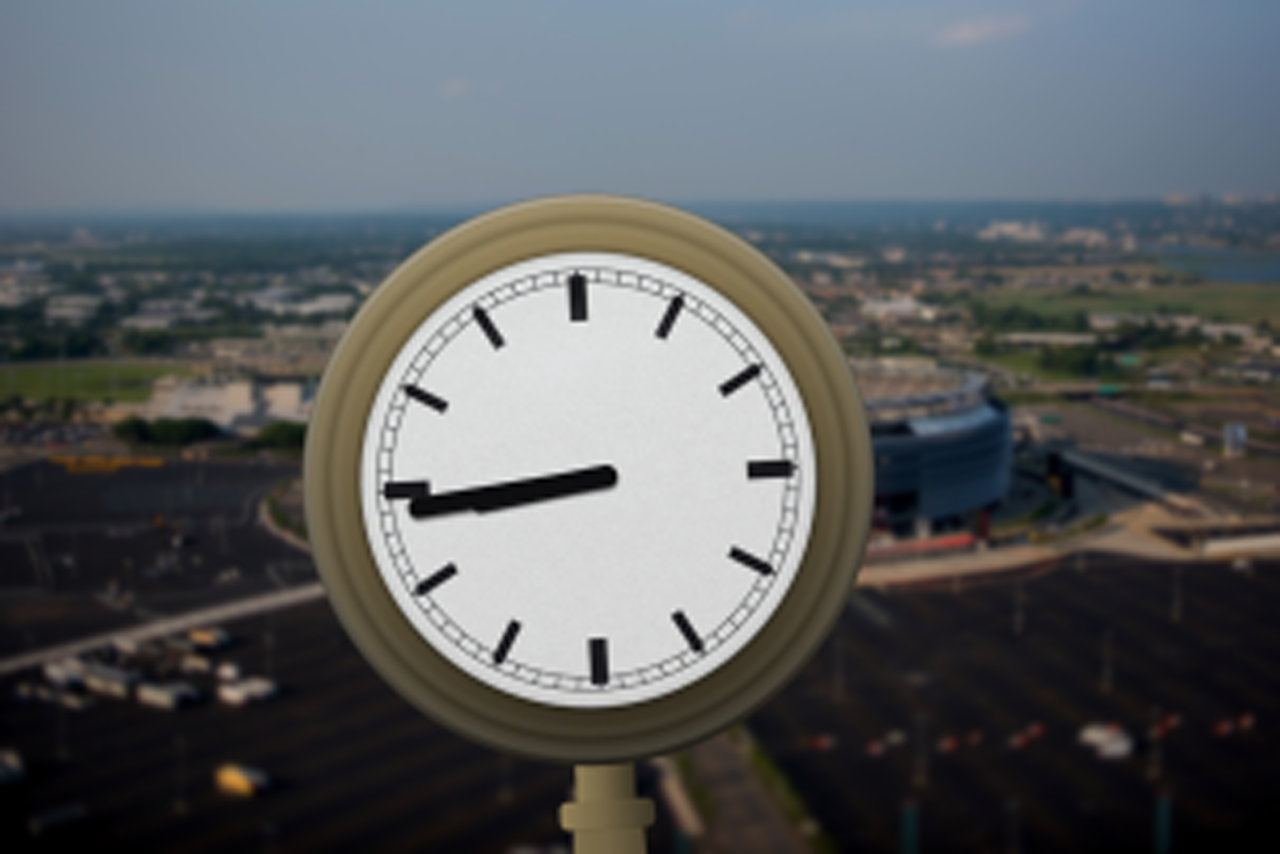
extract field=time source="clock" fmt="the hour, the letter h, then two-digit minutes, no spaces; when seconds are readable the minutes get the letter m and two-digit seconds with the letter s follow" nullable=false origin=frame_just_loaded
8h44
